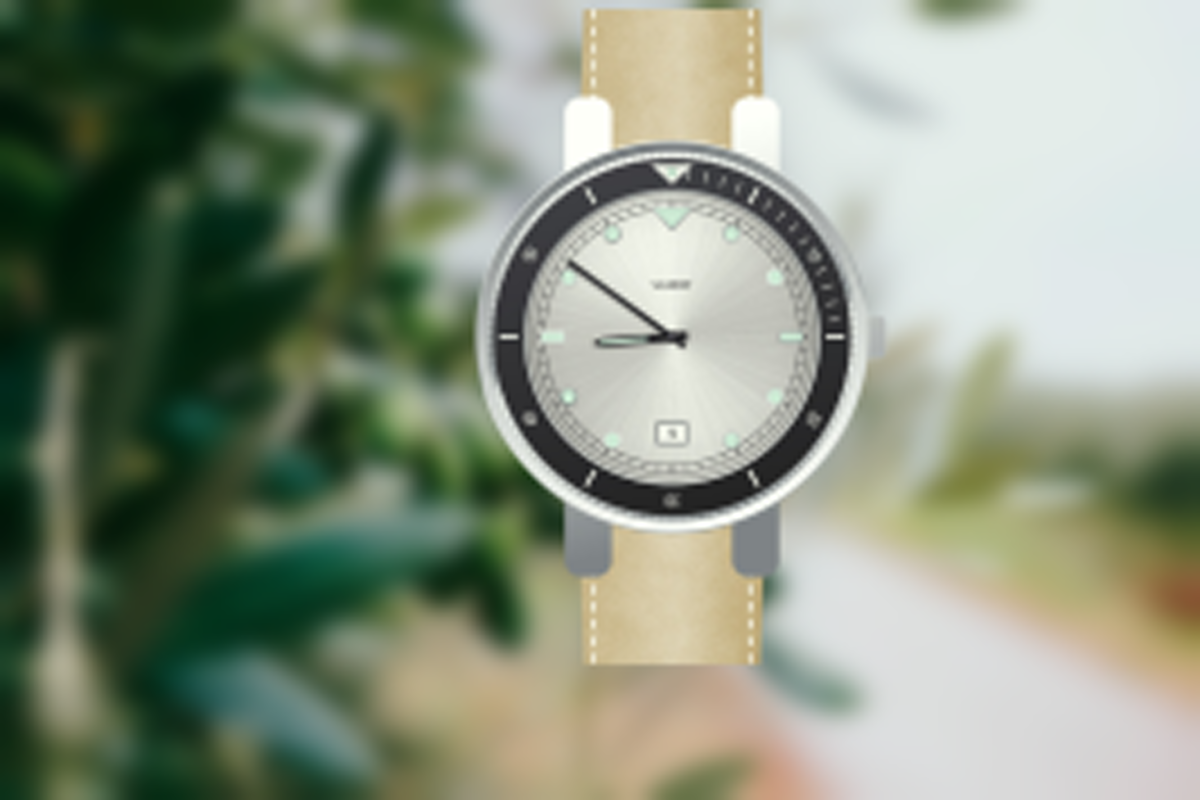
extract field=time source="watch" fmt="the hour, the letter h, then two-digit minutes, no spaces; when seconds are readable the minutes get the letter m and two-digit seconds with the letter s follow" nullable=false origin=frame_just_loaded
8h51
